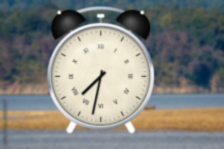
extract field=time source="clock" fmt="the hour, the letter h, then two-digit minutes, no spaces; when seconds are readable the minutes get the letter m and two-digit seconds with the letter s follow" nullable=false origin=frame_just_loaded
7h32
